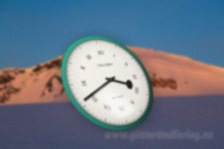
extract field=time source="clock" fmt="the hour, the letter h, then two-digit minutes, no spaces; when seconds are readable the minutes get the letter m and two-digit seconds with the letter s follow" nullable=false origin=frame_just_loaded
3h41
